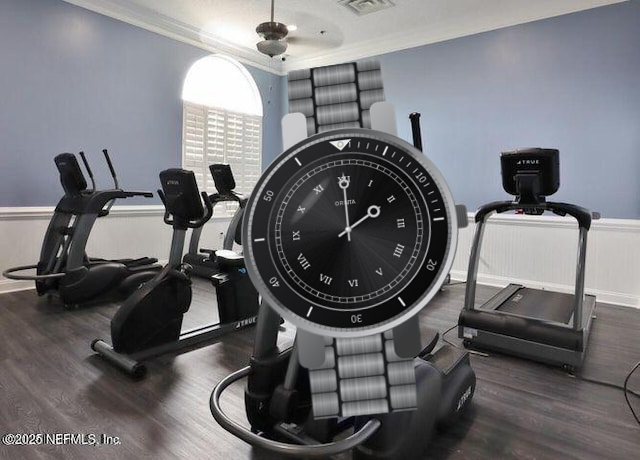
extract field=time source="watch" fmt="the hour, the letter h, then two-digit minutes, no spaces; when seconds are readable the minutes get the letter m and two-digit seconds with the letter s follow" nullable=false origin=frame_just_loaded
2h00
